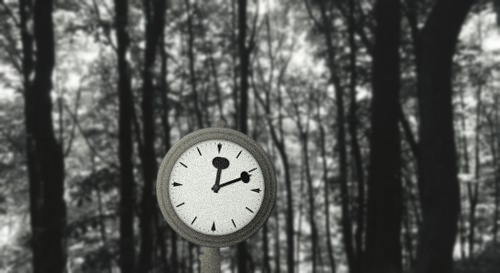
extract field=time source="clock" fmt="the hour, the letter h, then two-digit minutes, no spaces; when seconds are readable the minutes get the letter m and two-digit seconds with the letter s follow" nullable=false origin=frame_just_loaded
12h11
